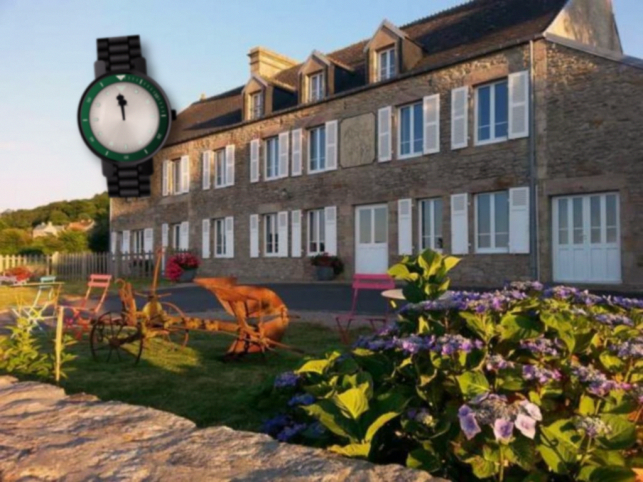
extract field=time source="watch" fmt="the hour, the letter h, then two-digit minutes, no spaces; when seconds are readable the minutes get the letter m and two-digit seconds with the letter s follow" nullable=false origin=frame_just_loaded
11h59
